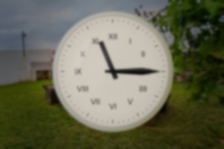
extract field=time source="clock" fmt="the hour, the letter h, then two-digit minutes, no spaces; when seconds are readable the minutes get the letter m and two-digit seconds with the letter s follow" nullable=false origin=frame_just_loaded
11h15
